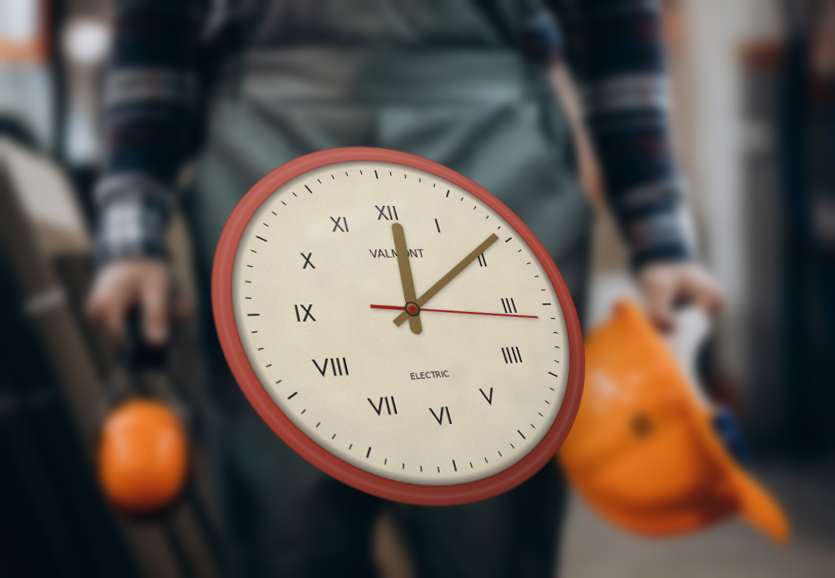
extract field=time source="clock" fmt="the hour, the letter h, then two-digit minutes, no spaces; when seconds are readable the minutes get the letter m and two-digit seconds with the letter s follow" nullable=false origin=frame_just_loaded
12h09m16s
